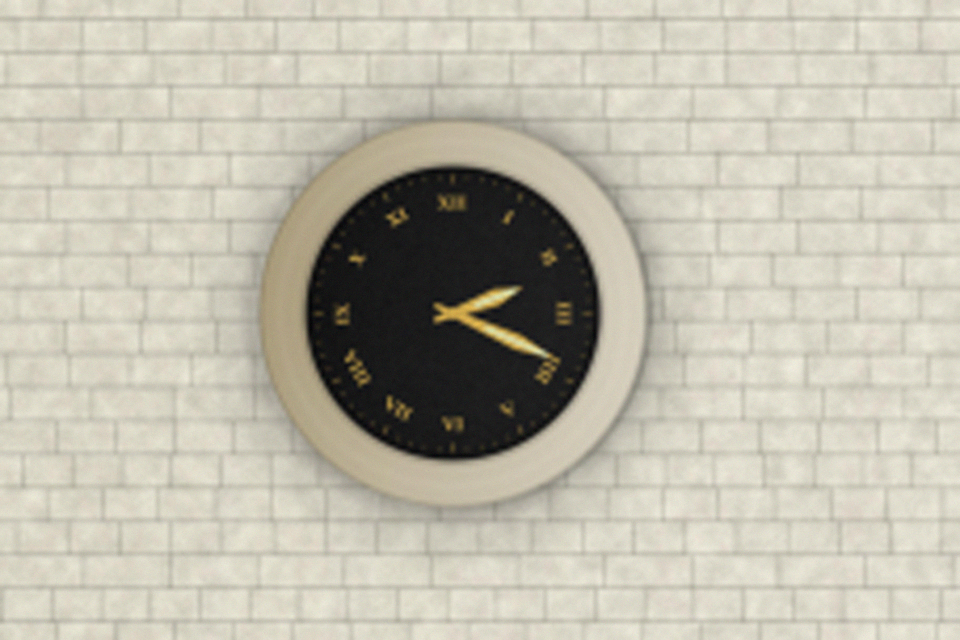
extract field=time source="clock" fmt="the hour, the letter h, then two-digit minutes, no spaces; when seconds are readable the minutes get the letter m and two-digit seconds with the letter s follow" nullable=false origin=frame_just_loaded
2h19
